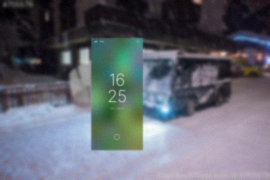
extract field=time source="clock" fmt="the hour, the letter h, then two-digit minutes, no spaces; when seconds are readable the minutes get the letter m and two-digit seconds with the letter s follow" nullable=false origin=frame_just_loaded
16h25
